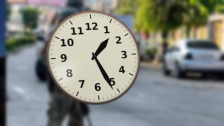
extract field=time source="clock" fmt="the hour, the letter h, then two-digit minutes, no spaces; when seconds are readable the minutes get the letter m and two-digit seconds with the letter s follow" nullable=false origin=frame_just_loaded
1h26
